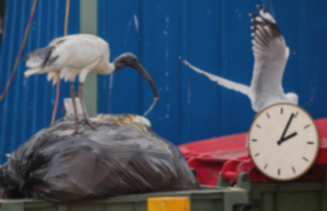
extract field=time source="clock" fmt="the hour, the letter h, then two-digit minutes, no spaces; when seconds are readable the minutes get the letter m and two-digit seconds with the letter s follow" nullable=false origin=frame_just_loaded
2h04
